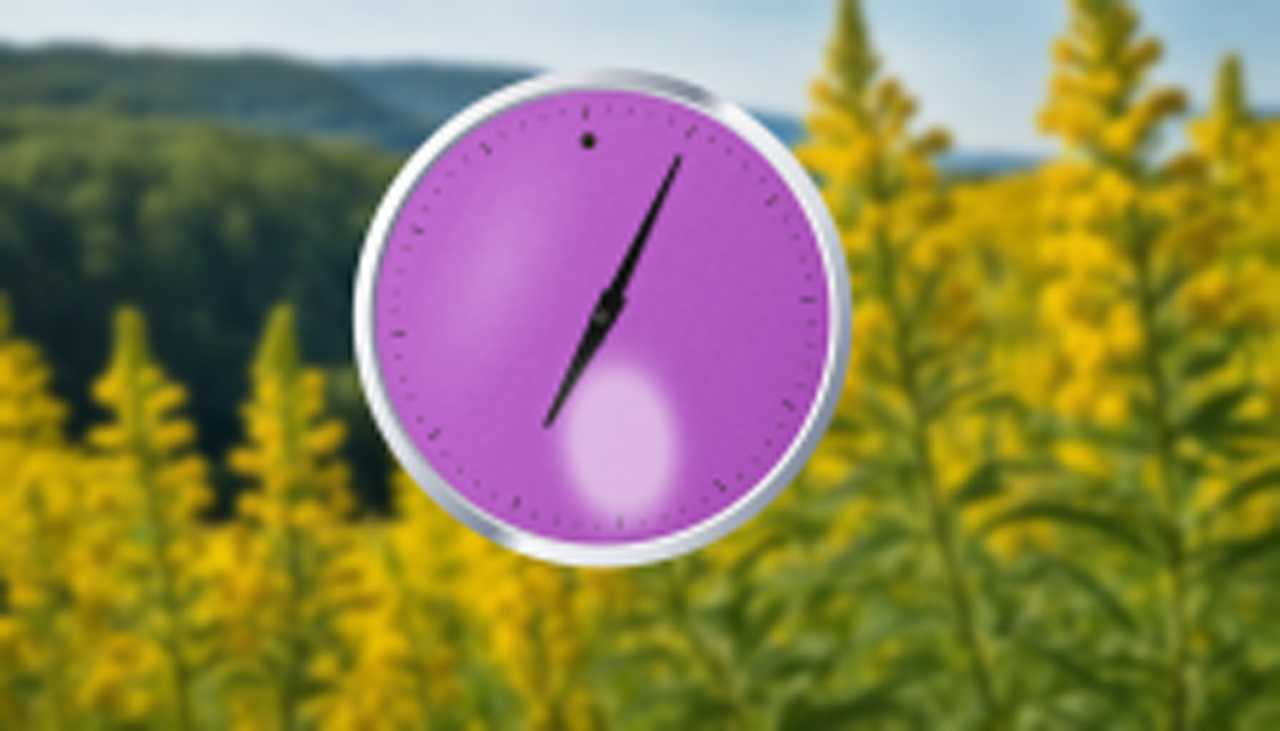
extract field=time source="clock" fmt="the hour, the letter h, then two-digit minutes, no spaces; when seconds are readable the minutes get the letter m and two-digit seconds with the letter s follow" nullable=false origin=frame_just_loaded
7h05
